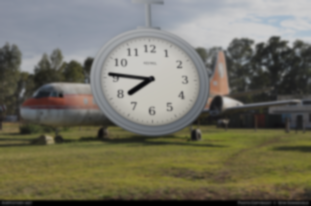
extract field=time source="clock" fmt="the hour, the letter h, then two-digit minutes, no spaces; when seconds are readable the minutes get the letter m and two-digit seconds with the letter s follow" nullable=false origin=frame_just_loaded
7h46
